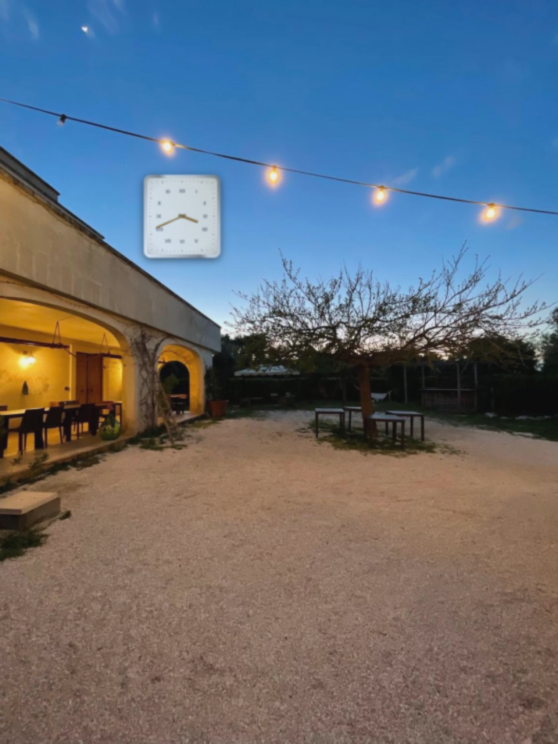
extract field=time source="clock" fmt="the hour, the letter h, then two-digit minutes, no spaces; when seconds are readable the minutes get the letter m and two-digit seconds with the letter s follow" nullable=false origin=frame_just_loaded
3h41
